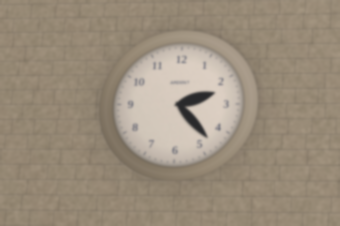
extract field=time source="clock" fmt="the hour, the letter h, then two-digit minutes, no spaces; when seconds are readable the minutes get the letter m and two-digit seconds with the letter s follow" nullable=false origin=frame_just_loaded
2h23
